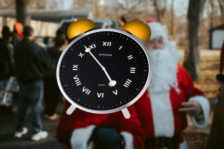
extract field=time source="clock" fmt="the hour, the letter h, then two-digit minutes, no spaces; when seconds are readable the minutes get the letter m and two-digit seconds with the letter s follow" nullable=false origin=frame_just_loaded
4h53
